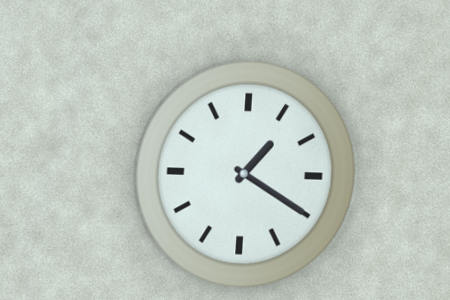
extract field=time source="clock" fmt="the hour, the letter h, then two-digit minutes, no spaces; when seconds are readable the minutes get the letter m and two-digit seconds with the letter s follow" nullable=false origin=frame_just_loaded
1h20
